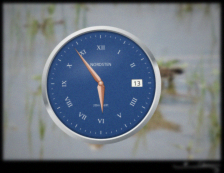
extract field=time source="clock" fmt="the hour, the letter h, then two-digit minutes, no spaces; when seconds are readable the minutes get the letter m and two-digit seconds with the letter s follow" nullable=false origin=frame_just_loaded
5h54
